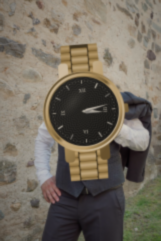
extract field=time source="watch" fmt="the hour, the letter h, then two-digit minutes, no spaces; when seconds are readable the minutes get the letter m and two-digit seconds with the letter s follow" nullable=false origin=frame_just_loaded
3h13
